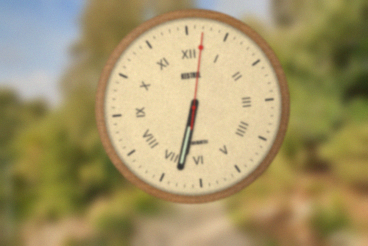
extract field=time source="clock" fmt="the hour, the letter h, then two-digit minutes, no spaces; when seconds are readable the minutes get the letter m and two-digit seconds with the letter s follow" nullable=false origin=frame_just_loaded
6h33m02s
